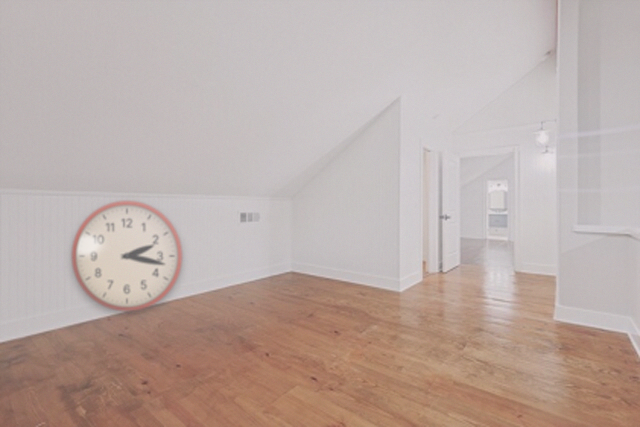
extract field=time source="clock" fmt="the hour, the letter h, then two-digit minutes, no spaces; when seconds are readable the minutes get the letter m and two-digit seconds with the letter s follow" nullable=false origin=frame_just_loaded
2h17
